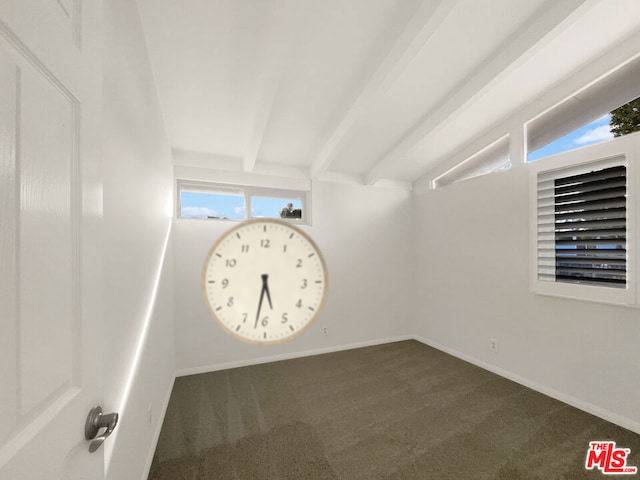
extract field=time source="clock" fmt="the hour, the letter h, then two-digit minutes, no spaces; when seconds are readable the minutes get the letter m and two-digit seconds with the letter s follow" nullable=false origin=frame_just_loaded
5h32
